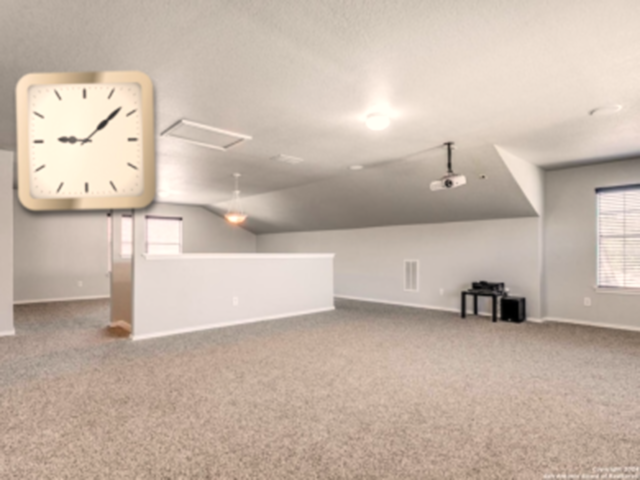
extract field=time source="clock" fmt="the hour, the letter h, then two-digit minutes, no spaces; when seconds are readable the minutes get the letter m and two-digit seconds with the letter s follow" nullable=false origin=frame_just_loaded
9h08
